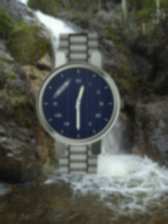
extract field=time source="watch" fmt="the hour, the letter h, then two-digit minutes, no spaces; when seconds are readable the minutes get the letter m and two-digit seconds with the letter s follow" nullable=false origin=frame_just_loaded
12h30
